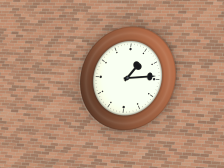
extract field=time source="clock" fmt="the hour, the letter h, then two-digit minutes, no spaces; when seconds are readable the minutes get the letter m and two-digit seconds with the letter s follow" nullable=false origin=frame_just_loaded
1h14
